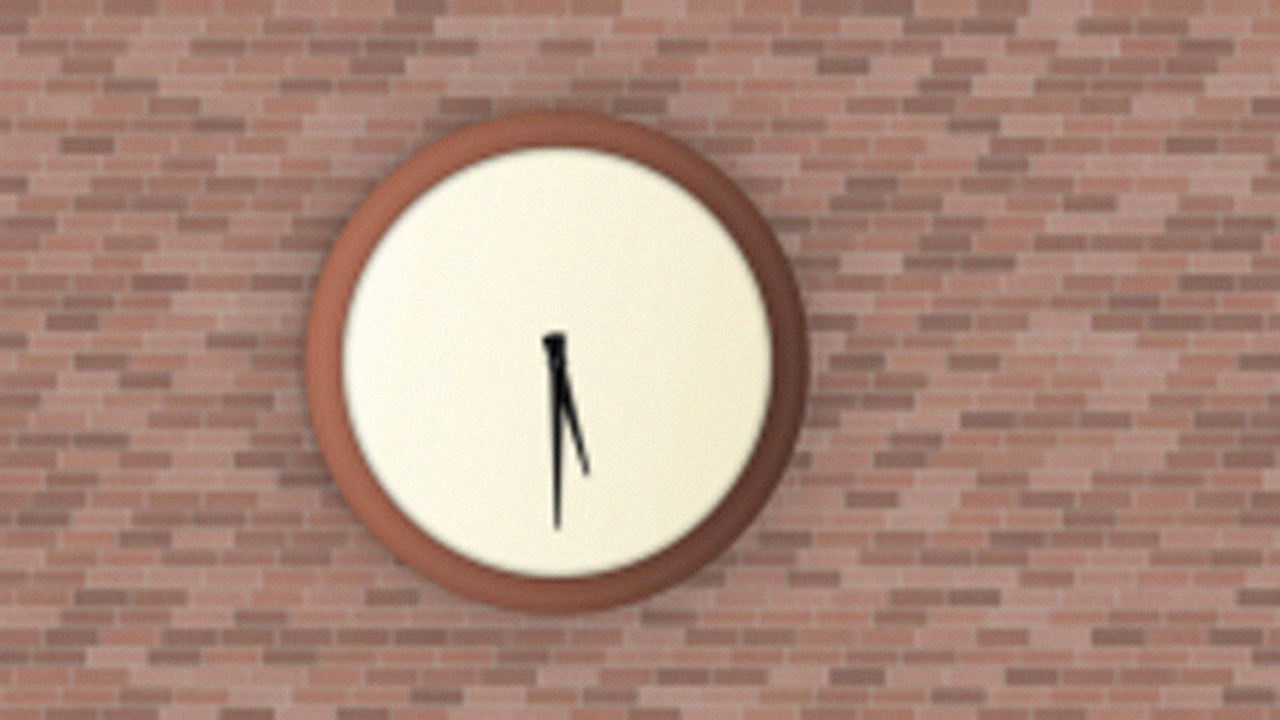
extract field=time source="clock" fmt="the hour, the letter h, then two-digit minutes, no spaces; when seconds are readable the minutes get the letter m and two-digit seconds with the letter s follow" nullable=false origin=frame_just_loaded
5h30
